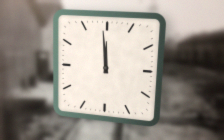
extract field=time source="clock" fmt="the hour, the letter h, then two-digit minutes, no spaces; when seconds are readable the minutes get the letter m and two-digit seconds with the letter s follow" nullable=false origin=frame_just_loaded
11h59
